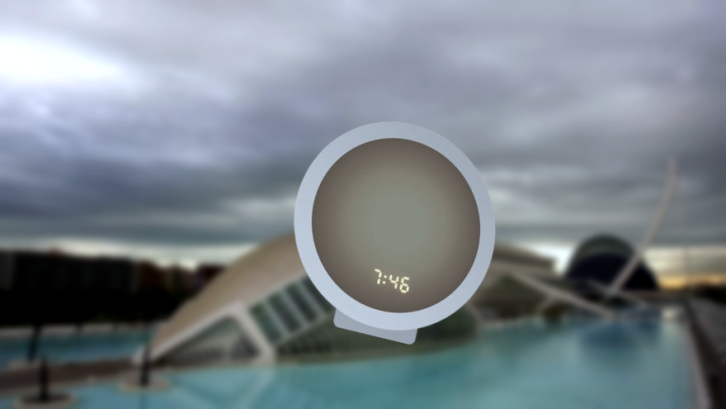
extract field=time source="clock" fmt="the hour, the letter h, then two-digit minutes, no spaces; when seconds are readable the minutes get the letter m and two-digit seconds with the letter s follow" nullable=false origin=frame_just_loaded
7h46
